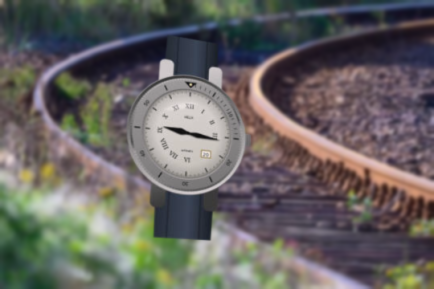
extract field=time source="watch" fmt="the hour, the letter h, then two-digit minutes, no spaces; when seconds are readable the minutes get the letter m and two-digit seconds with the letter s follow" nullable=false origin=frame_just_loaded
9h16
